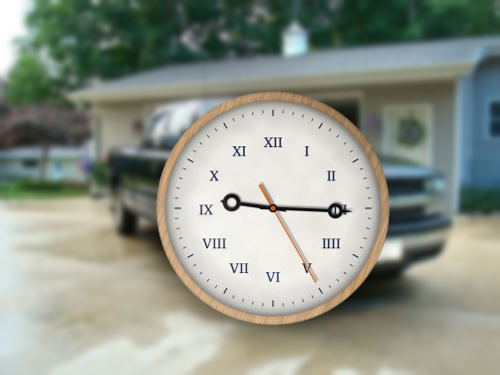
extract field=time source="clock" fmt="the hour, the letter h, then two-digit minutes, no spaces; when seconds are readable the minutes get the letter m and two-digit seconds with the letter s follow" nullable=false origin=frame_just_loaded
9h15m25s
